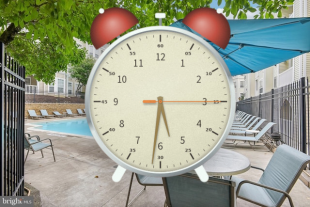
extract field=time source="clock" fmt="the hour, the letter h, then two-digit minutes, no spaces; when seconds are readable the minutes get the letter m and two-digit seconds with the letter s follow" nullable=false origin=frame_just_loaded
5h31m15s
